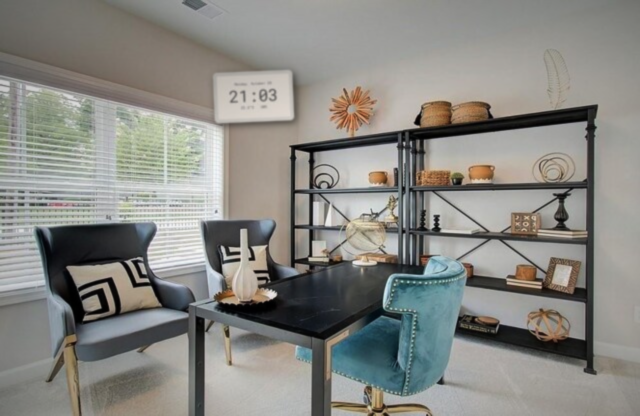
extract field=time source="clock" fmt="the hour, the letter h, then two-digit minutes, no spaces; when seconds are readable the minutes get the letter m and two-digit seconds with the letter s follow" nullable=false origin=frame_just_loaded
21h03
